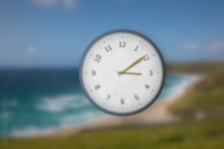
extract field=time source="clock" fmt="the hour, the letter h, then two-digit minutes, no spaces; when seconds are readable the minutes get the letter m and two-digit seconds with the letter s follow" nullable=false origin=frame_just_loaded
3h09
